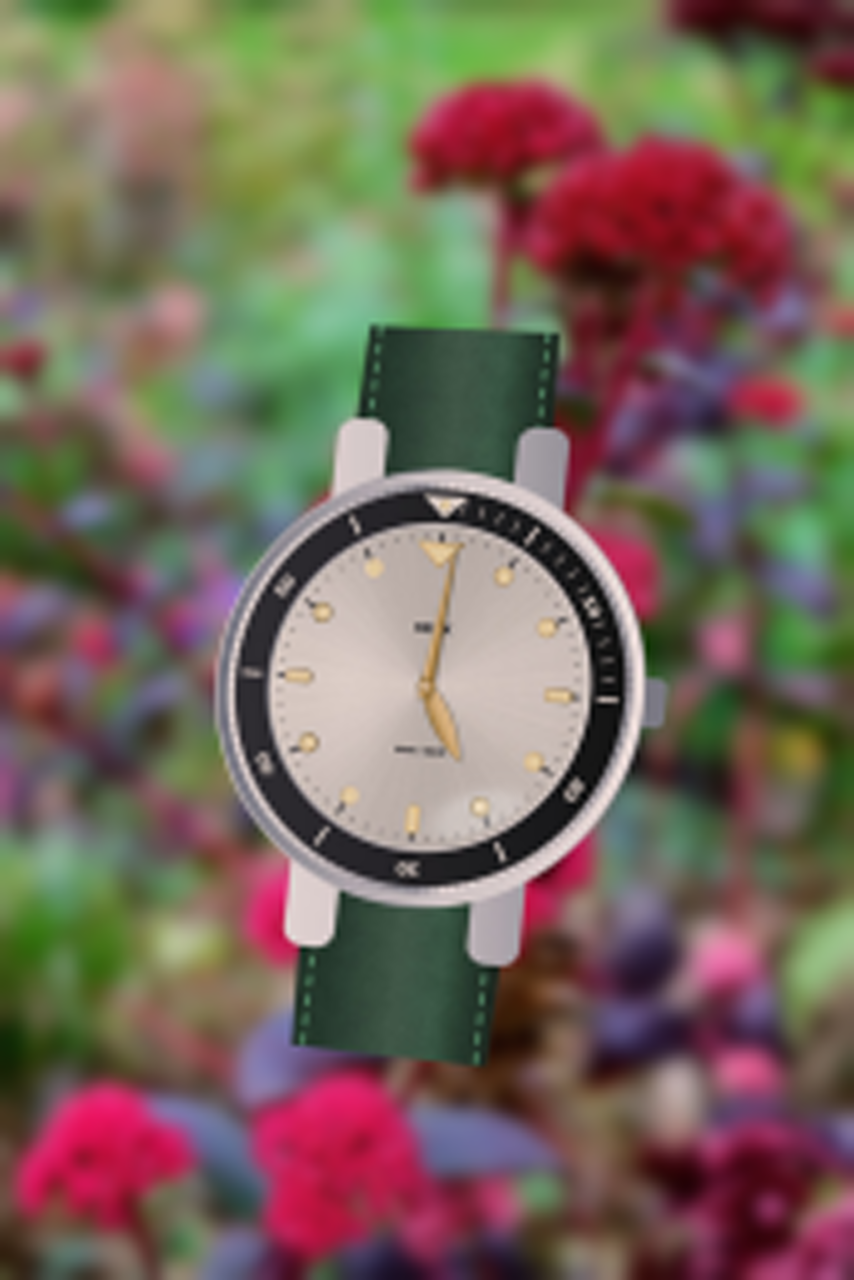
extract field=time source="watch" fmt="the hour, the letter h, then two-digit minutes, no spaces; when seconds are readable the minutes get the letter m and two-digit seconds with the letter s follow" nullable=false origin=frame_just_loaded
5h01
